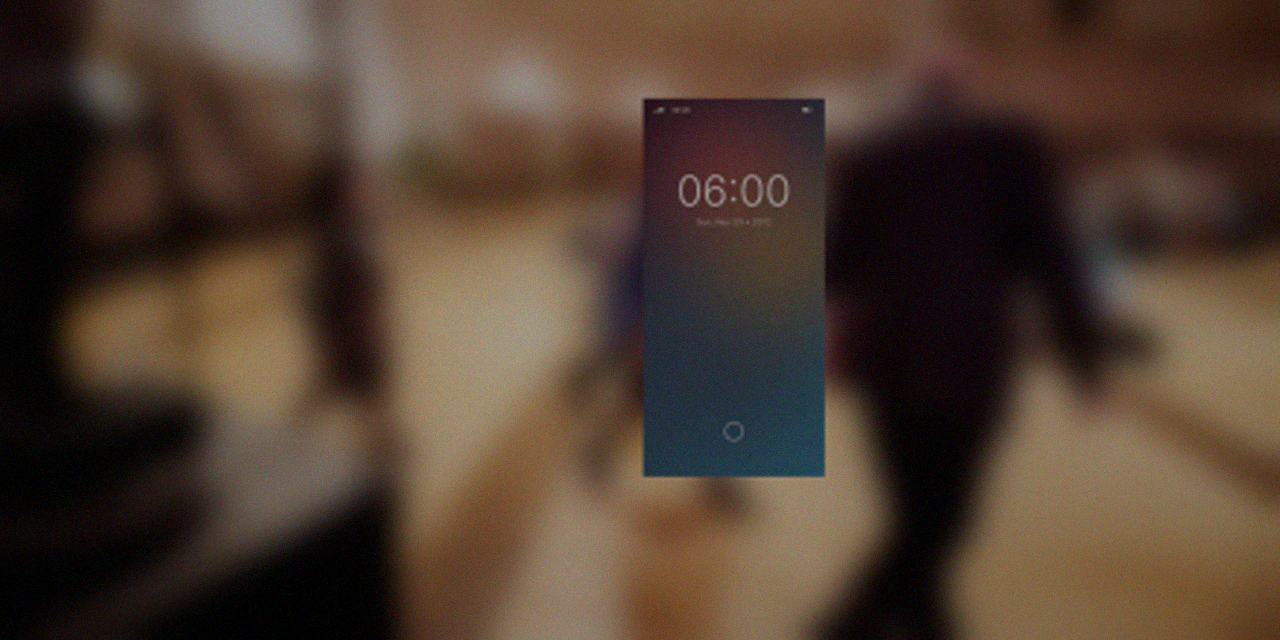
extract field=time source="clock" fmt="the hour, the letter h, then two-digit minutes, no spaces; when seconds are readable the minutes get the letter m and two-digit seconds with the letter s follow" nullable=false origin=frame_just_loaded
6h00
